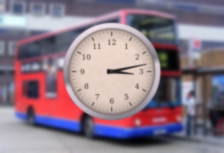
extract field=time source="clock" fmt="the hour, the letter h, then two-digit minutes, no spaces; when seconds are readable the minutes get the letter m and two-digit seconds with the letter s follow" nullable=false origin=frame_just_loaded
3h13
